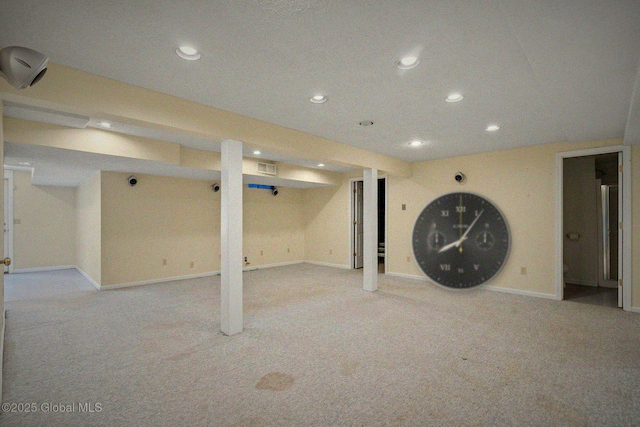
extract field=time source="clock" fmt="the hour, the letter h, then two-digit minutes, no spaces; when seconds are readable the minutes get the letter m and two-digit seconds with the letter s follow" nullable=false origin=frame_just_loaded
8h06
